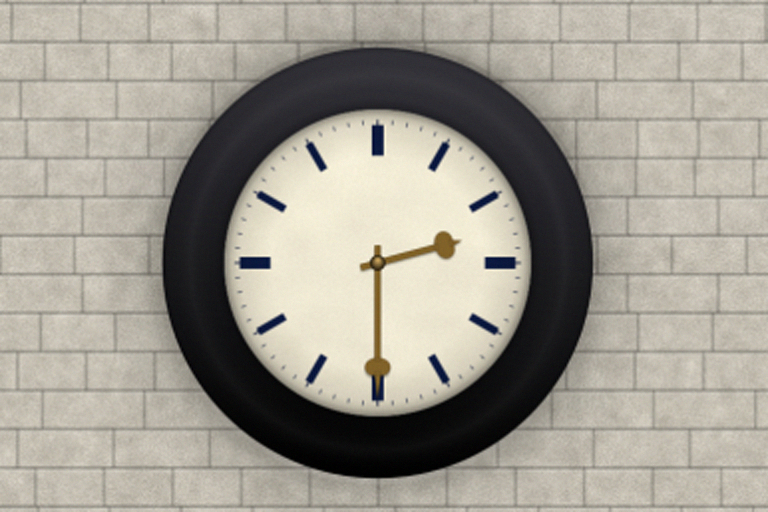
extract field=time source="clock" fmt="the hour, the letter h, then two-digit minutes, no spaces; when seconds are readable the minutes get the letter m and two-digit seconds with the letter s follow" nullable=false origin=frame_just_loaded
2h30
